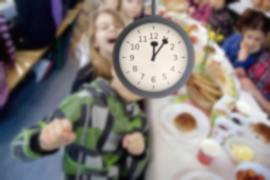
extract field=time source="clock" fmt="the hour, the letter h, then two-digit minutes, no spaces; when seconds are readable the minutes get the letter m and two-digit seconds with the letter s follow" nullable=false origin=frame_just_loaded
12h06
